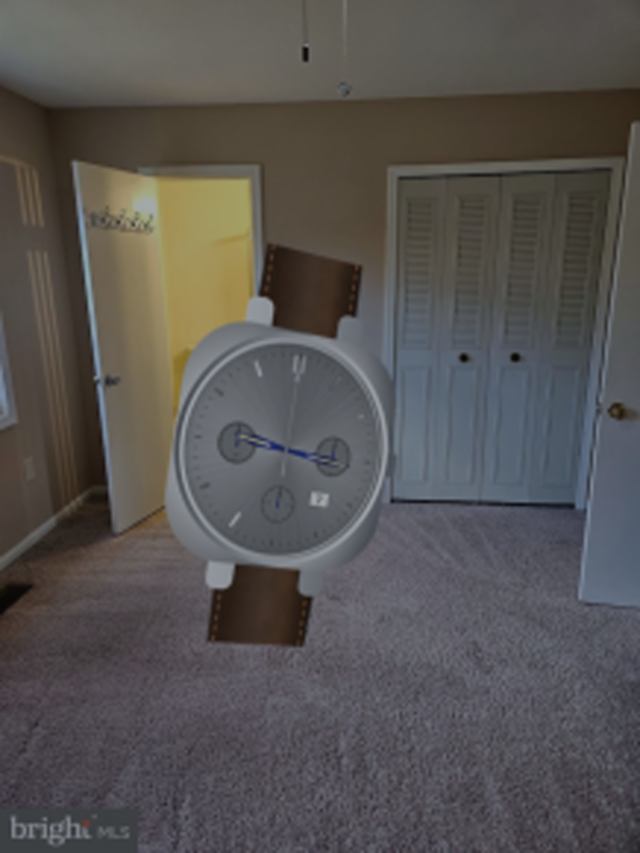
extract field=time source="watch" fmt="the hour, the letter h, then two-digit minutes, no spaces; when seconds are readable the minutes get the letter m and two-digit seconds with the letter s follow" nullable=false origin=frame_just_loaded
9h16
